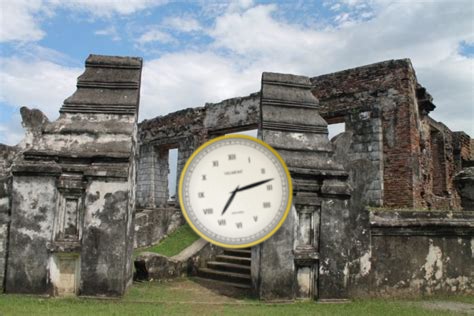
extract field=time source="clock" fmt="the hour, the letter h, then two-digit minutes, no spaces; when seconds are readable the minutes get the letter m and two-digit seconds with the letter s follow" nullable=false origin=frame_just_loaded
7h13
